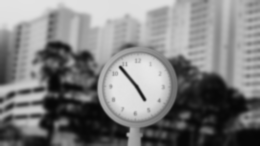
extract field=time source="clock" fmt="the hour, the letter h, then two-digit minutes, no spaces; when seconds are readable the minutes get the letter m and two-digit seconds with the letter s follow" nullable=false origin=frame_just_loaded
4h53
